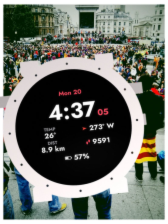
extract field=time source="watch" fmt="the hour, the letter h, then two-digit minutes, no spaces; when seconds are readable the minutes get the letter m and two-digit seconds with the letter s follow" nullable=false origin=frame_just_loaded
4h37m05s
